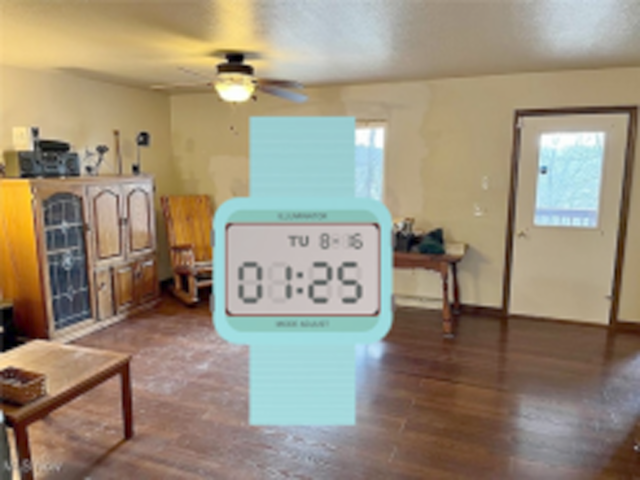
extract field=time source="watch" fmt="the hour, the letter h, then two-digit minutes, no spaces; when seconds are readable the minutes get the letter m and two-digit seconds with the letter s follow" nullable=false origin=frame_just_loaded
1h25
